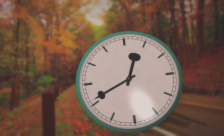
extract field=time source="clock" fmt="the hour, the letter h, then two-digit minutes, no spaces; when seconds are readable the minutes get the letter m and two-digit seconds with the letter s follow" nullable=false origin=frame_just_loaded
12h41
